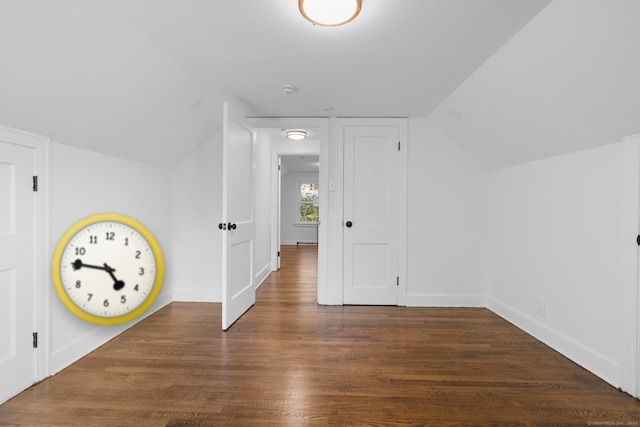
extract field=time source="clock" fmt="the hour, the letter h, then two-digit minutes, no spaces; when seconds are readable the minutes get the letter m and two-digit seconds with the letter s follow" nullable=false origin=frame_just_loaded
4h46
